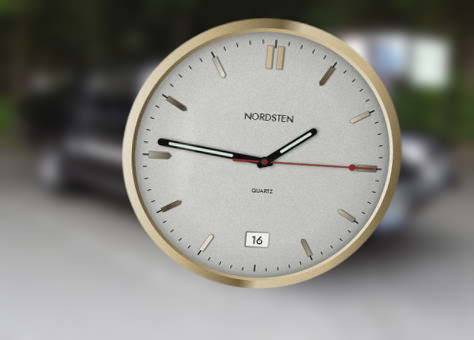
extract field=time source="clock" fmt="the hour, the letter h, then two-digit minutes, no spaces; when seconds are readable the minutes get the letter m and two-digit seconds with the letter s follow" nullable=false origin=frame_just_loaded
1h46m15s
